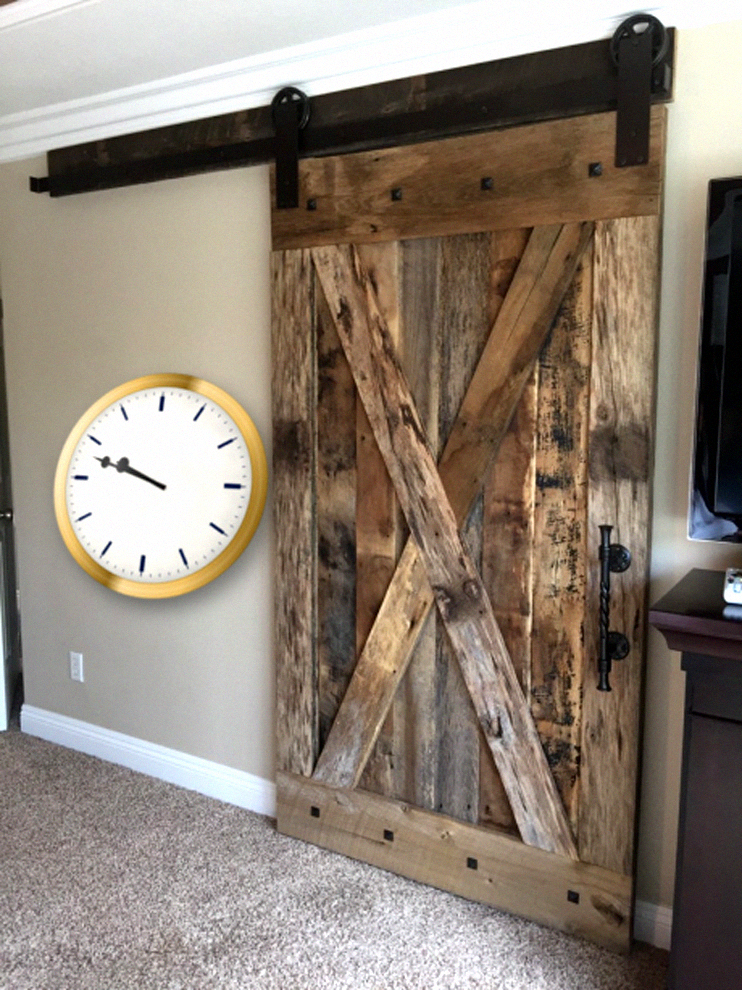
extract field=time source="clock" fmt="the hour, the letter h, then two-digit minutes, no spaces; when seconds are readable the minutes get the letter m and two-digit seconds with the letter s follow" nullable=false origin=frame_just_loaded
9h48
